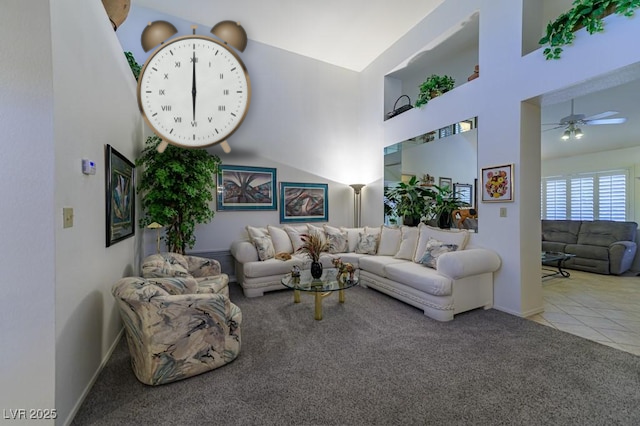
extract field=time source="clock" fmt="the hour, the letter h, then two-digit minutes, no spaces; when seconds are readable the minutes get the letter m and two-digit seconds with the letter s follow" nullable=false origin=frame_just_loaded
6h00
